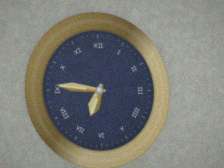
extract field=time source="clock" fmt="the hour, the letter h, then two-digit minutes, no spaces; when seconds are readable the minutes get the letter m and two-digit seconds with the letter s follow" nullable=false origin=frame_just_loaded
6h46
